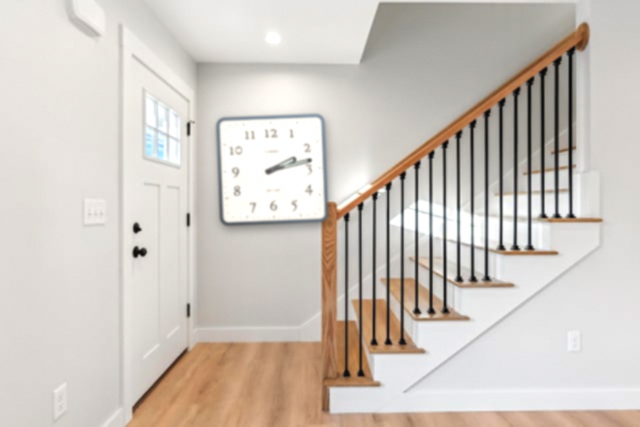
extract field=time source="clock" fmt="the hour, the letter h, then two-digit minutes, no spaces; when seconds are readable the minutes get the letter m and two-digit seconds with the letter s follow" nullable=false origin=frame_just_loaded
2h13
